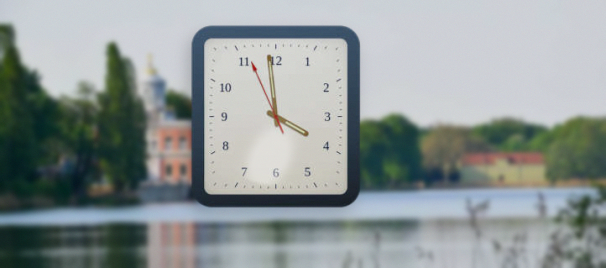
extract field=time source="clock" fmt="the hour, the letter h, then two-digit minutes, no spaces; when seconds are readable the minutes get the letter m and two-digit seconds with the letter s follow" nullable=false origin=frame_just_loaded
3h58m56s
